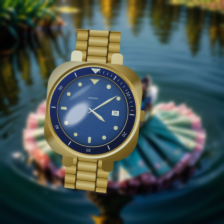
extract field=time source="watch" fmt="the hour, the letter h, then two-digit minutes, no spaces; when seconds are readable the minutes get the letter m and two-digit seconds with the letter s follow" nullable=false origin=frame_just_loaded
4h09
